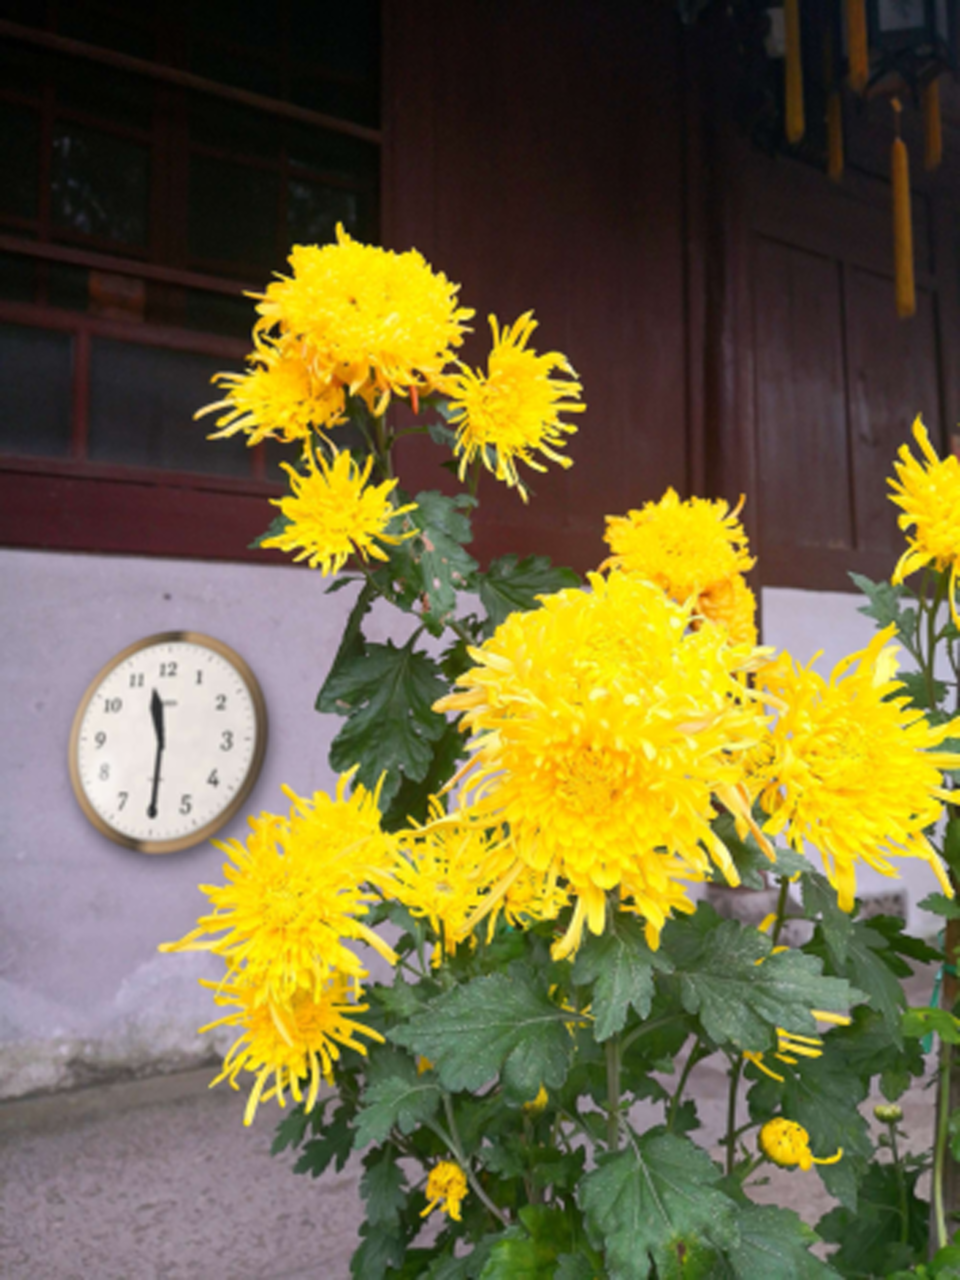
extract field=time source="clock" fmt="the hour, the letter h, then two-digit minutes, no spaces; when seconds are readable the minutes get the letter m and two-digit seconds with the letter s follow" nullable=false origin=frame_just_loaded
11h30
